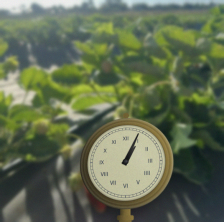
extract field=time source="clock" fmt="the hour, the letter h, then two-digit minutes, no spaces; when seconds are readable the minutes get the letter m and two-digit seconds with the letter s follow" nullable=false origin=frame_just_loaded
1h04
